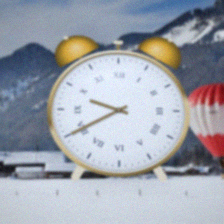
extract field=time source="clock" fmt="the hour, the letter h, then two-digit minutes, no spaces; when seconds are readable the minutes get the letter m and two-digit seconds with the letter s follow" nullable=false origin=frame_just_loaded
9h40
